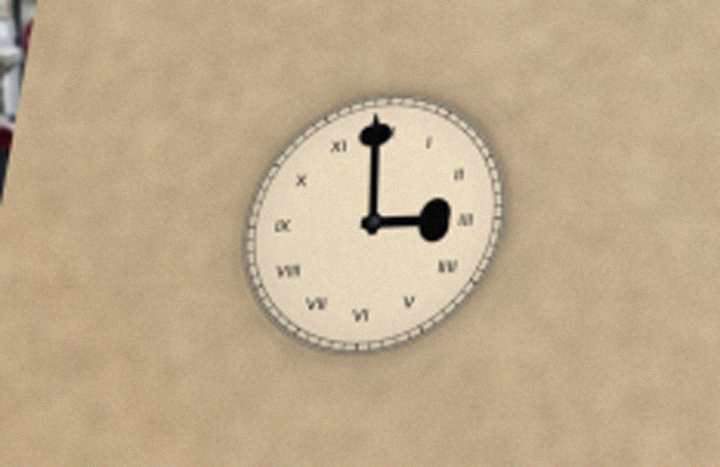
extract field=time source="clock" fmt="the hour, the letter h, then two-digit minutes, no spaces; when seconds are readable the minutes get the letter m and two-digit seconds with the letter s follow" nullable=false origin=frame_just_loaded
2h59
